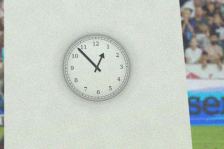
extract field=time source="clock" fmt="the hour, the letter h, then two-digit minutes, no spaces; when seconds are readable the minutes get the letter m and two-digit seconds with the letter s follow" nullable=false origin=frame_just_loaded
12h53
